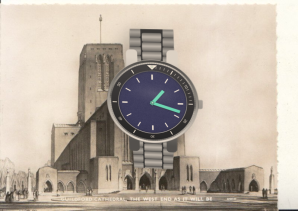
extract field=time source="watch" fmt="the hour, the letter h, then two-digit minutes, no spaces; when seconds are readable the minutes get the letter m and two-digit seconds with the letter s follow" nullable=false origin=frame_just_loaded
1h18
